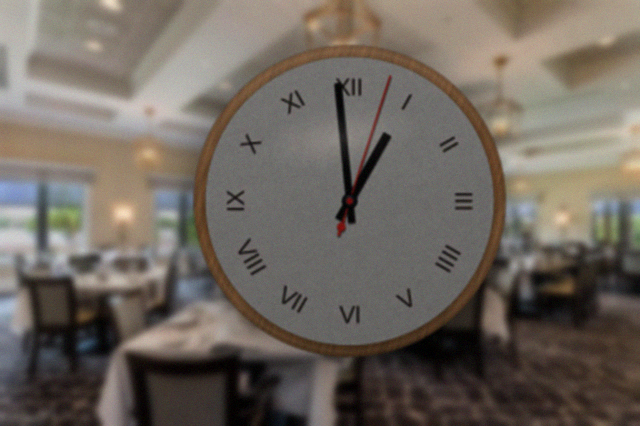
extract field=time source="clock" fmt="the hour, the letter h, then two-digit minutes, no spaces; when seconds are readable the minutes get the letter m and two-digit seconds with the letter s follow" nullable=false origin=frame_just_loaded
12h59m03s
